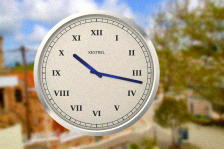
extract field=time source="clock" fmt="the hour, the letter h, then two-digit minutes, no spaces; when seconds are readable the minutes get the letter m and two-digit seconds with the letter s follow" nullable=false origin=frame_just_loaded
10h17
